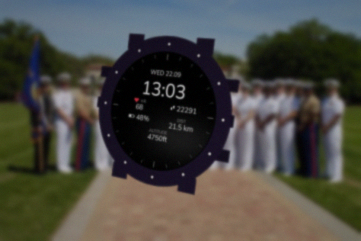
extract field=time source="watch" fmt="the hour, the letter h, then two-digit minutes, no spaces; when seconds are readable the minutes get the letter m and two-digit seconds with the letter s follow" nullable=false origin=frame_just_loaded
13h03
